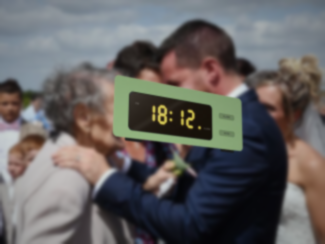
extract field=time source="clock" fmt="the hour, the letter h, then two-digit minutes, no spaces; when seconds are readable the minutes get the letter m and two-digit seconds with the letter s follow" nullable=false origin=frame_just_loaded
18h12
